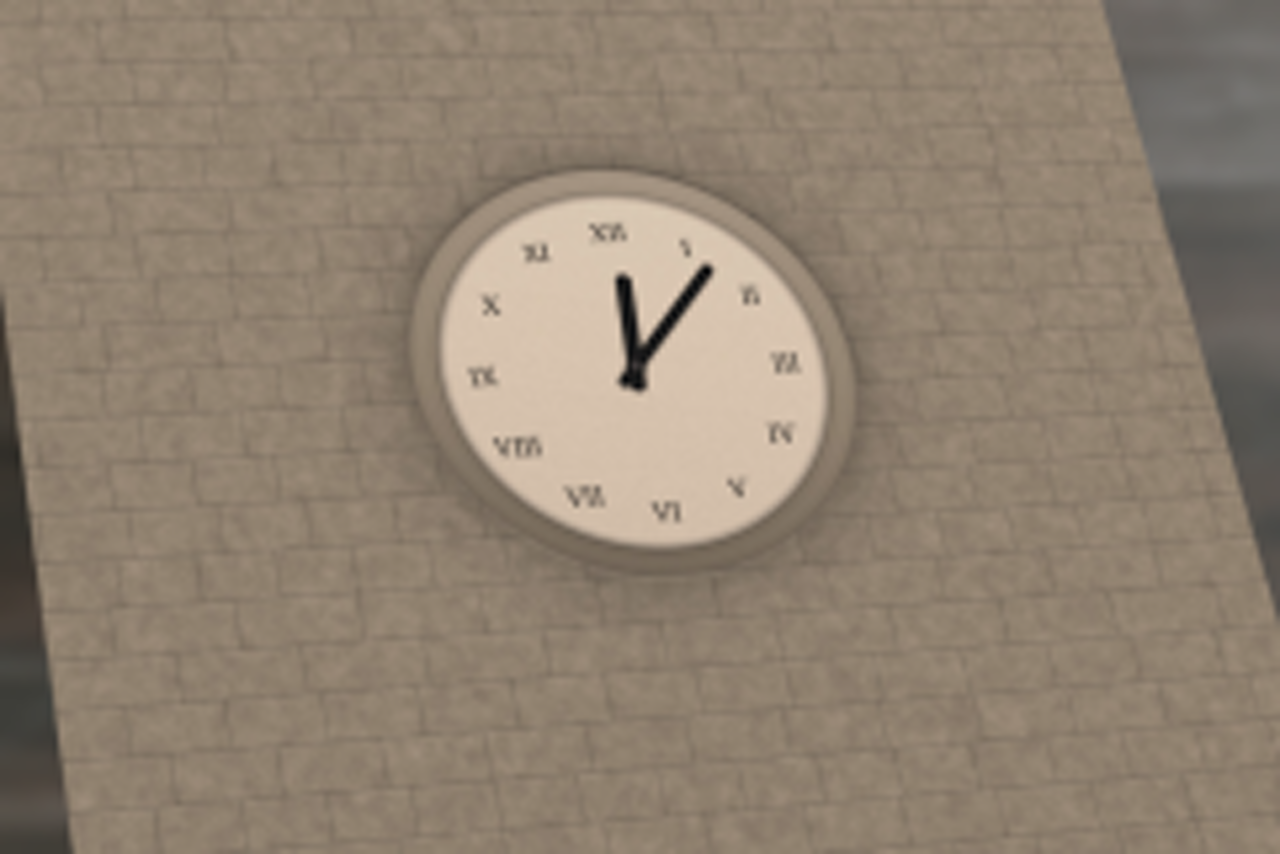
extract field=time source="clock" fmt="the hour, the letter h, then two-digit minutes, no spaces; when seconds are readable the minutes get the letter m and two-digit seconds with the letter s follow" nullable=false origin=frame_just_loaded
12h07
